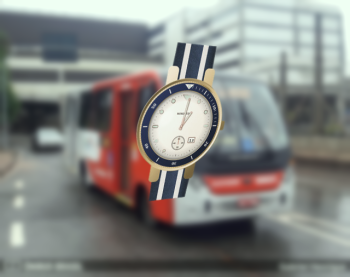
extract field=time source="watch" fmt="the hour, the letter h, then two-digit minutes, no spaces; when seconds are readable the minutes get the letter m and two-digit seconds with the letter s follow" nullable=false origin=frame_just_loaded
1h01
